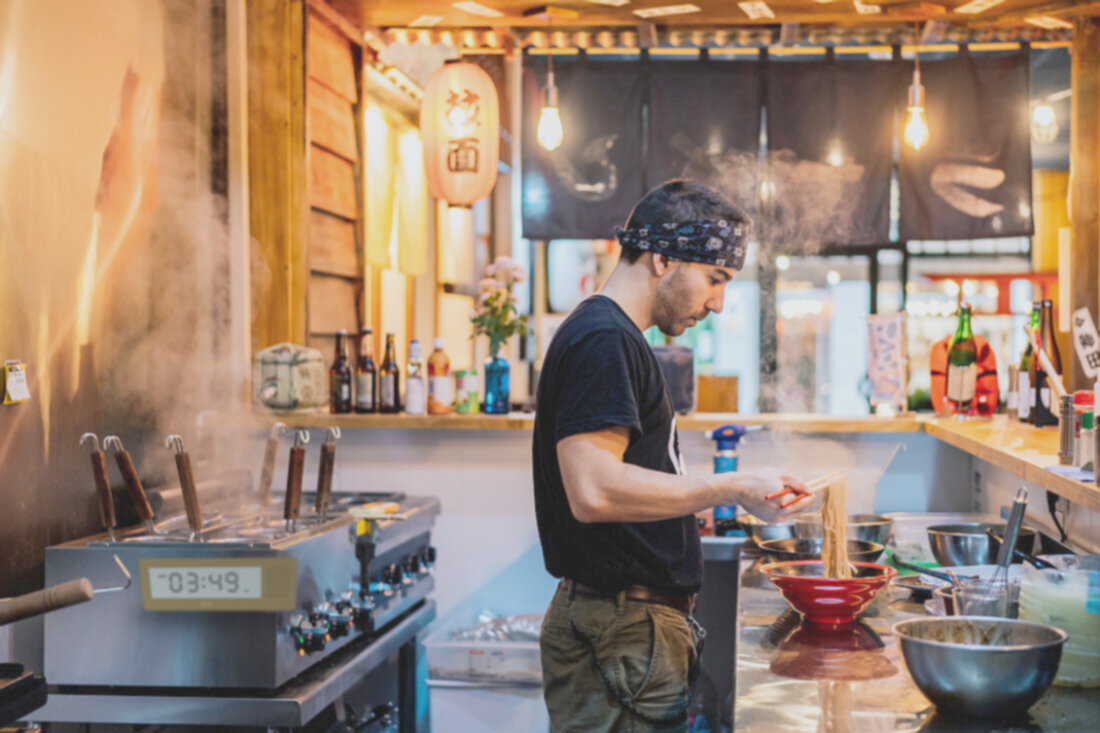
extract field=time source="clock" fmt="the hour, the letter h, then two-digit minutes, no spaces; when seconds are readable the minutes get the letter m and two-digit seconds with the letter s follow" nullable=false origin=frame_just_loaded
3h49
